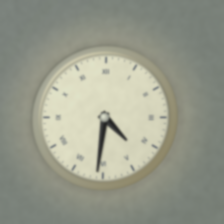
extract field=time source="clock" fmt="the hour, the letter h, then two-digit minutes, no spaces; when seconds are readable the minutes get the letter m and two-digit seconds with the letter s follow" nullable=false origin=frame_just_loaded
4h31
